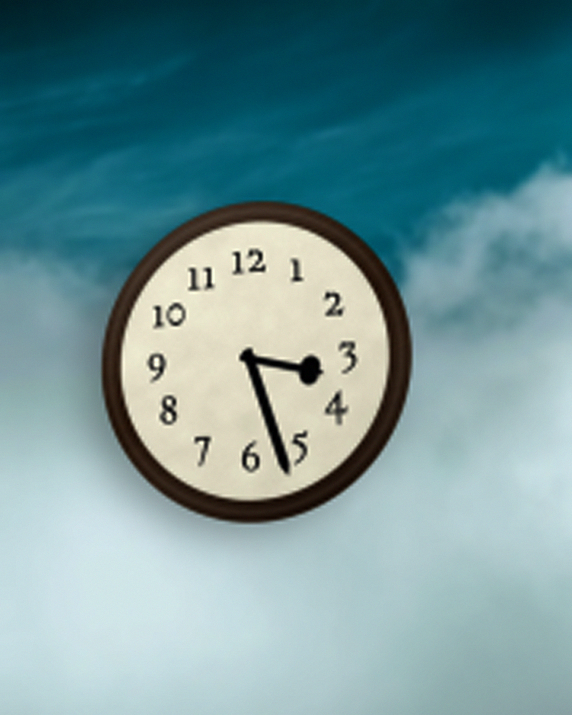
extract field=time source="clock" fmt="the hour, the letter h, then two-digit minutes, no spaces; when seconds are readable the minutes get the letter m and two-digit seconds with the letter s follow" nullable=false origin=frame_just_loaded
3h27
